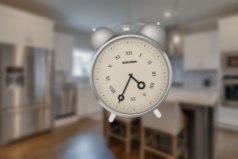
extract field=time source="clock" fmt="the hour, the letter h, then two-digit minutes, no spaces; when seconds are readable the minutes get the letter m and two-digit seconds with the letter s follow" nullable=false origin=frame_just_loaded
4h35
